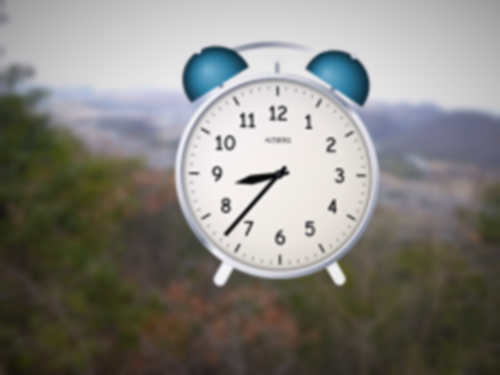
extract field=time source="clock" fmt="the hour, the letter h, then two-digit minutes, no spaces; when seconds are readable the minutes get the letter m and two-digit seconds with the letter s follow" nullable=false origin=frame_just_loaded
8h37
